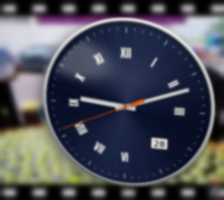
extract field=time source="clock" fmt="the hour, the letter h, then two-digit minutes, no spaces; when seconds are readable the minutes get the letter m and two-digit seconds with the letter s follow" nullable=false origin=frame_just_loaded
9h11m41s
